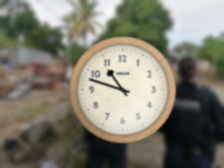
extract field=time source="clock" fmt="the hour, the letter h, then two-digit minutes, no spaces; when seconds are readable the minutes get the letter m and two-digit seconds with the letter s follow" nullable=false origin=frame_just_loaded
10h48
